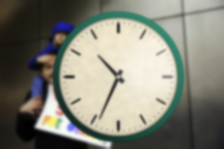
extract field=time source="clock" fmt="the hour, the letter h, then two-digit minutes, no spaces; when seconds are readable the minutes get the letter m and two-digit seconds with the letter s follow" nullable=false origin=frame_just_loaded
10h34
